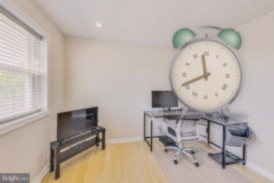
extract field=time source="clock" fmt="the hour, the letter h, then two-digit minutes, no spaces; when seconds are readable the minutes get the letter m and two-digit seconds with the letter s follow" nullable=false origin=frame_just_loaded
11h41
